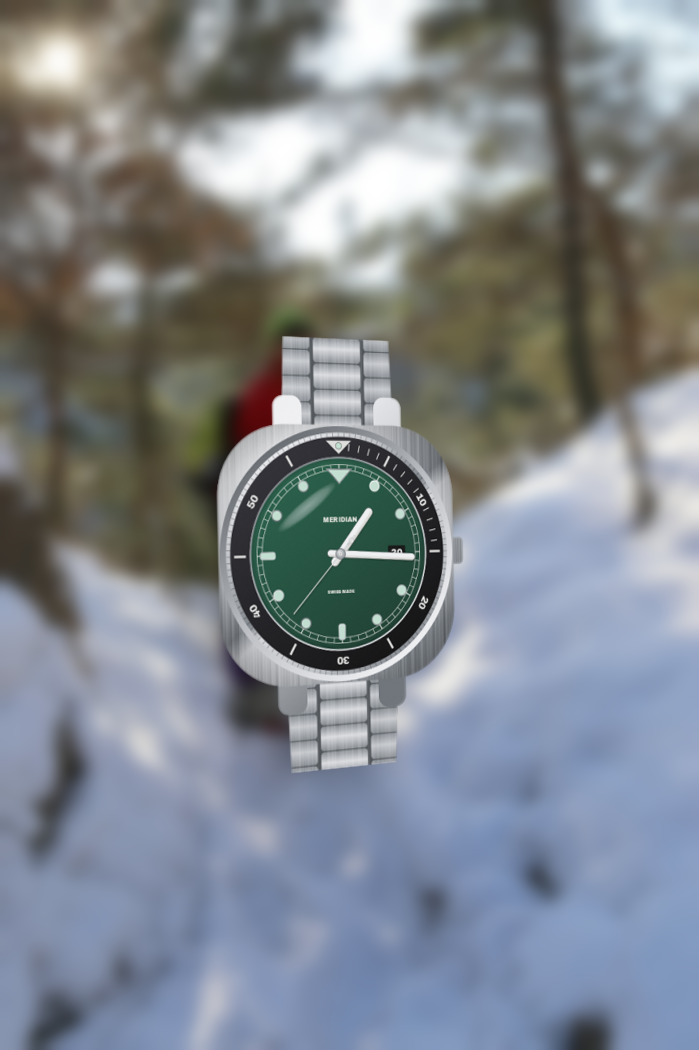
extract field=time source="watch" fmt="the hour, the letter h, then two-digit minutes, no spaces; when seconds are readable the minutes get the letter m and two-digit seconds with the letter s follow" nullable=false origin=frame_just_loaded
1h15m37s
